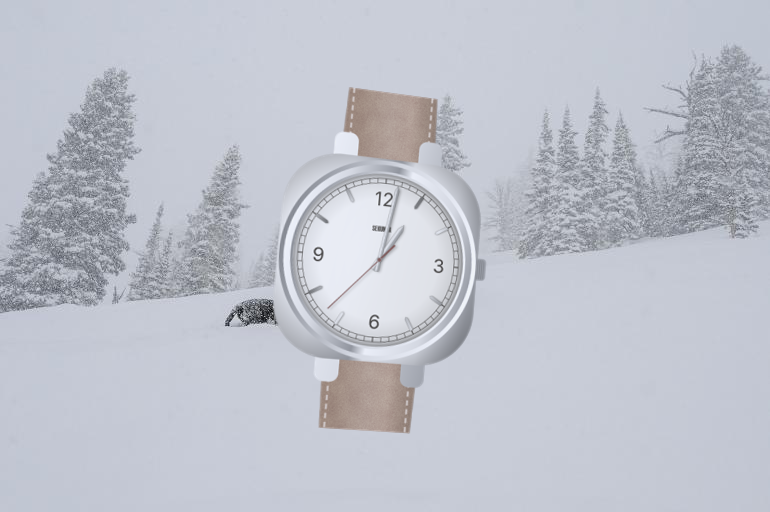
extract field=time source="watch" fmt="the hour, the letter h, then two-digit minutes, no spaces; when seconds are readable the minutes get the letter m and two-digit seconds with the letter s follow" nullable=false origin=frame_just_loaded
1h01m37s
